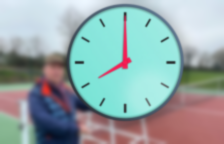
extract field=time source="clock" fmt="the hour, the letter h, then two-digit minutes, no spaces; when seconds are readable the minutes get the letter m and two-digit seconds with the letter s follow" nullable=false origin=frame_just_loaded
8h00
